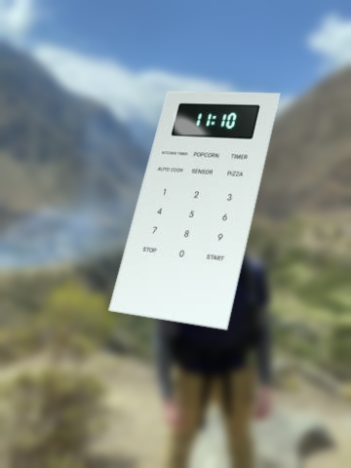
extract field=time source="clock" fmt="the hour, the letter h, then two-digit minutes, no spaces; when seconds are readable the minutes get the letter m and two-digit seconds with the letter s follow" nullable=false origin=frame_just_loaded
11h10
